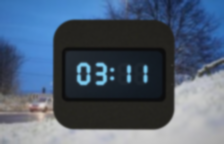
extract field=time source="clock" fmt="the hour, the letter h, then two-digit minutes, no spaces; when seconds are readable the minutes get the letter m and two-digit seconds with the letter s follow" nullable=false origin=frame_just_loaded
3h11
